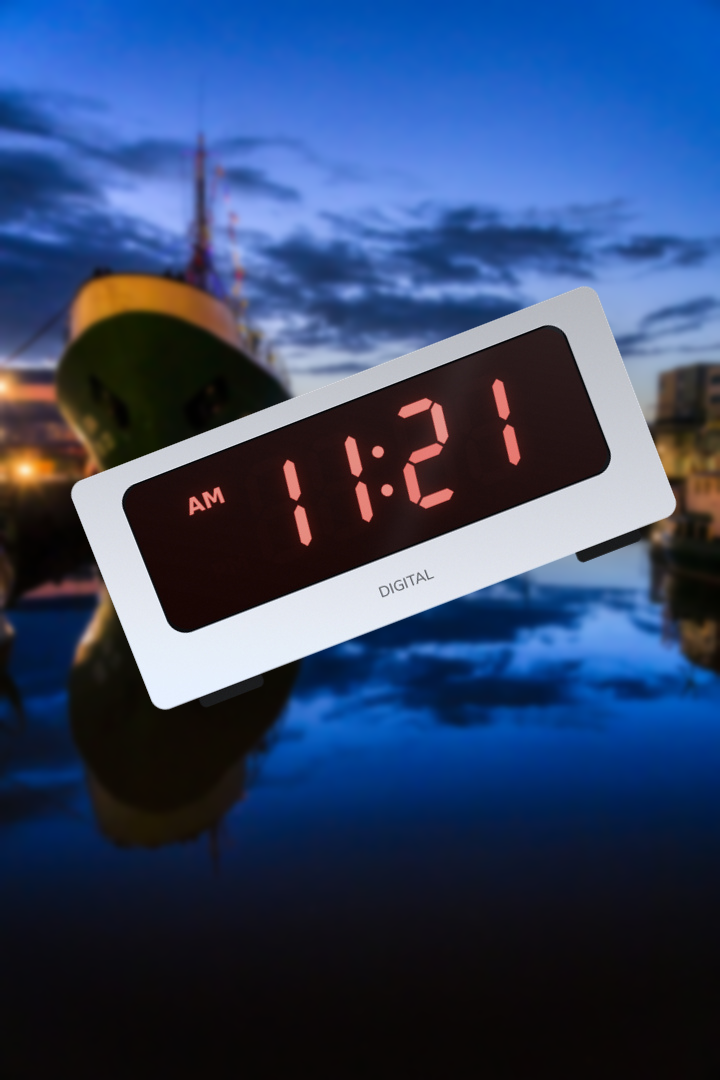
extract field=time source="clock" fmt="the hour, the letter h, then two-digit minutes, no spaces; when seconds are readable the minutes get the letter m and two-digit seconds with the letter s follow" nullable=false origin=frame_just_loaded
11h21
